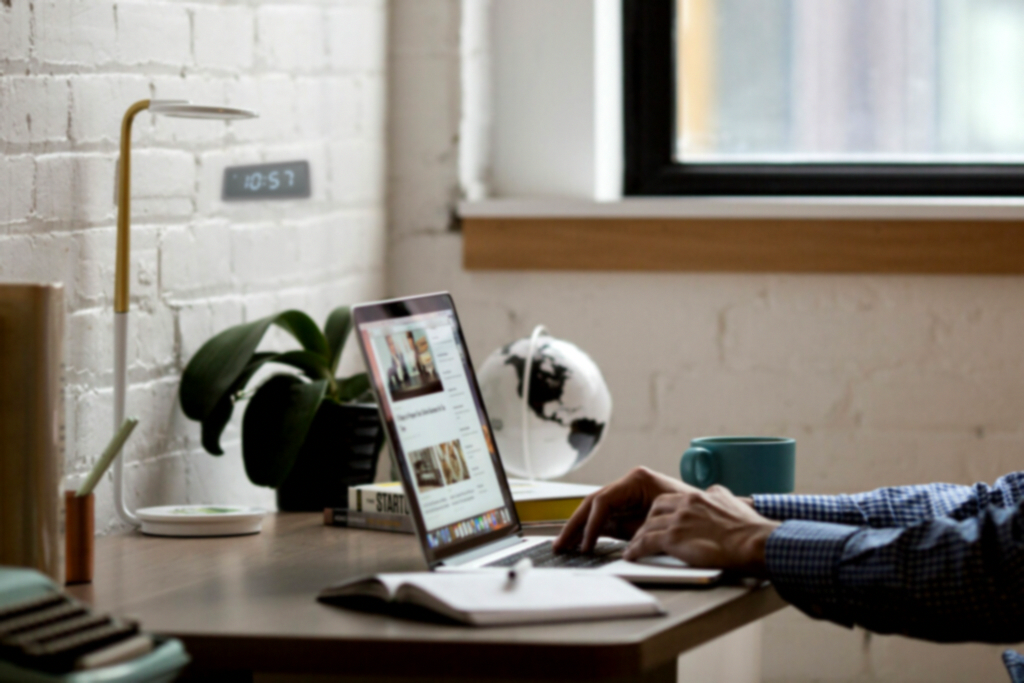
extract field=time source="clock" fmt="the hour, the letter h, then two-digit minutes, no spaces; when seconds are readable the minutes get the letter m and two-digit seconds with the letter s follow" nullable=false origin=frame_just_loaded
10h57
